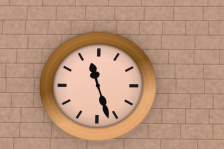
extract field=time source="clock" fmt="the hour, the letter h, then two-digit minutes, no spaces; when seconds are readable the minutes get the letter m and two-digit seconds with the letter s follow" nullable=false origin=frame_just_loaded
11h27
